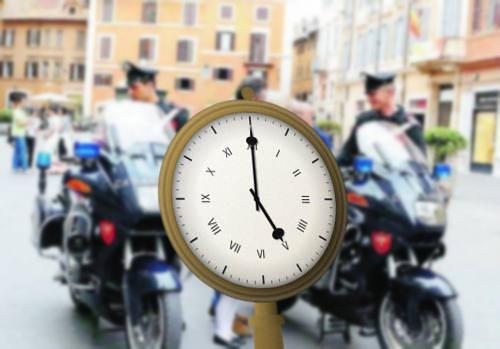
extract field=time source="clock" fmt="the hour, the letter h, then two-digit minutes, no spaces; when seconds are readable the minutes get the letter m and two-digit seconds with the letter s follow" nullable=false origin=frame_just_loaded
5h00
